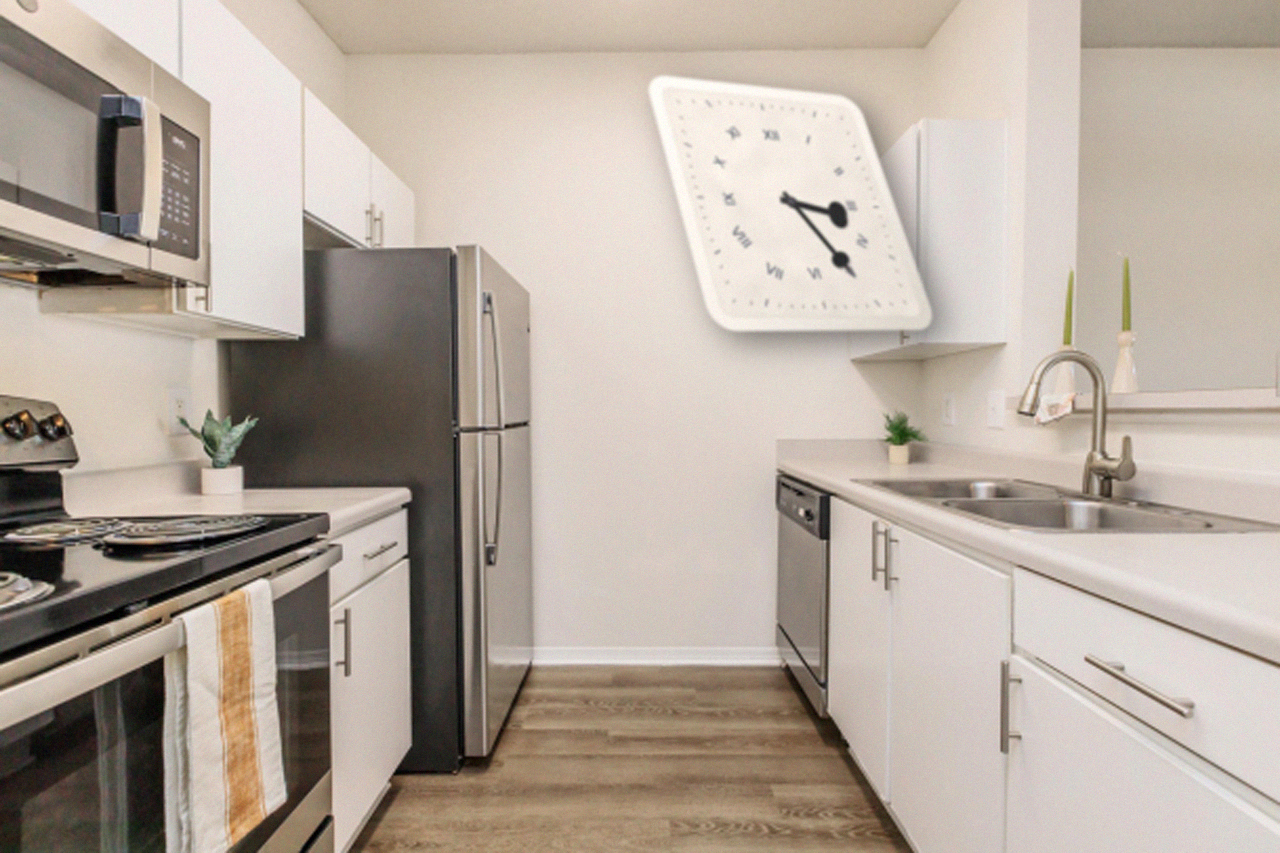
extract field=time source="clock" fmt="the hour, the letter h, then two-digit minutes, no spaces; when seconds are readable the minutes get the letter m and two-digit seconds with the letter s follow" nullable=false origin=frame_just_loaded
3h25
